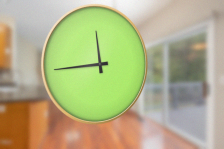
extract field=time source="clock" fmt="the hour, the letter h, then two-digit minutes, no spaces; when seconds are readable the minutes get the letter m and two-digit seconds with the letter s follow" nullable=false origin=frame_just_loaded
11h44
